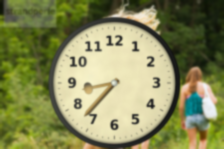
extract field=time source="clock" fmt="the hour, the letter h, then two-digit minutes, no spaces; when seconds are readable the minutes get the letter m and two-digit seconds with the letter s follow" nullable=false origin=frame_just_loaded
8h37
